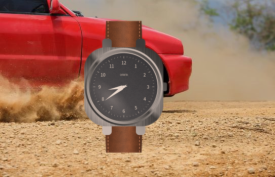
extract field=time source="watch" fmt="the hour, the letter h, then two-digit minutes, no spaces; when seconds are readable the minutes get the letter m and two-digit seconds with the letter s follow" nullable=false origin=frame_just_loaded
8h39
